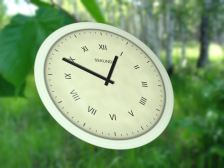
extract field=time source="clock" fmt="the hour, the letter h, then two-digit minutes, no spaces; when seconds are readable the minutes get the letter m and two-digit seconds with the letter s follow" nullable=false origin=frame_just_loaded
12h49
